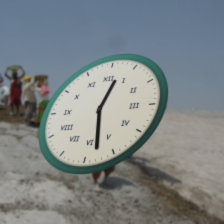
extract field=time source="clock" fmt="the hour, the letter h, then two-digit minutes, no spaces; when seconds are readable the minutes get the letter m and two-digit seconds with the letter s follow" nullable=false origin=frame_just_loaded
12h28
